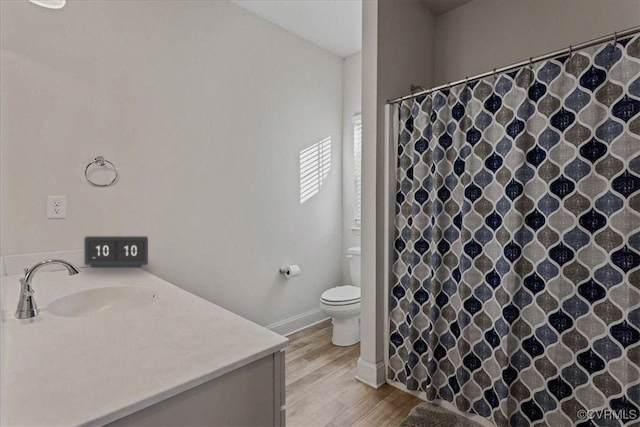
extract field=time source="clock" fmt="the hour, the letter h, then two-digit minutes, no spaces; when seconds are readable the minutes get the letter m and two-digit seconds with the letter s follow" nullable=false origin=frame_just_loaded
10h10
